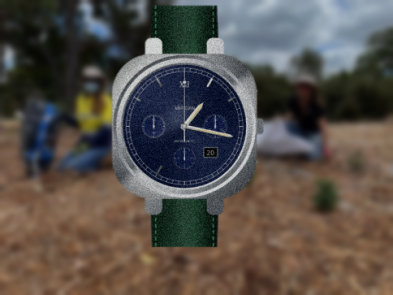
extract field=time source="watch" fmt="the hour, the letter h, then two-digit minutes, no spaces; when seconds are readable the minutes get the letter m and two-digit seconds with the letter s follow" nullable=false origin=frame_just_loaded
1h17
